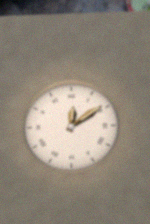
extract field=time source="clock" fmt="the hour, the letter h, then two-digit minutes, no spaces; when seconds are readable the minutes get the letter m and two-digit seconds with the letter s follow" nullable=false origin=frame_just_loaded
12h09
